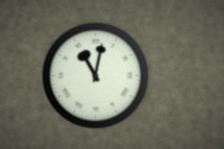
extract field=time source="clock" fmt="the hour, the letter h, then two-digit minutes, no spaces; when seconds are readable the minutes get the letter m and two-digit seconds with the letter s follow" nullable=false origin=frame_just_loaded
11h02
